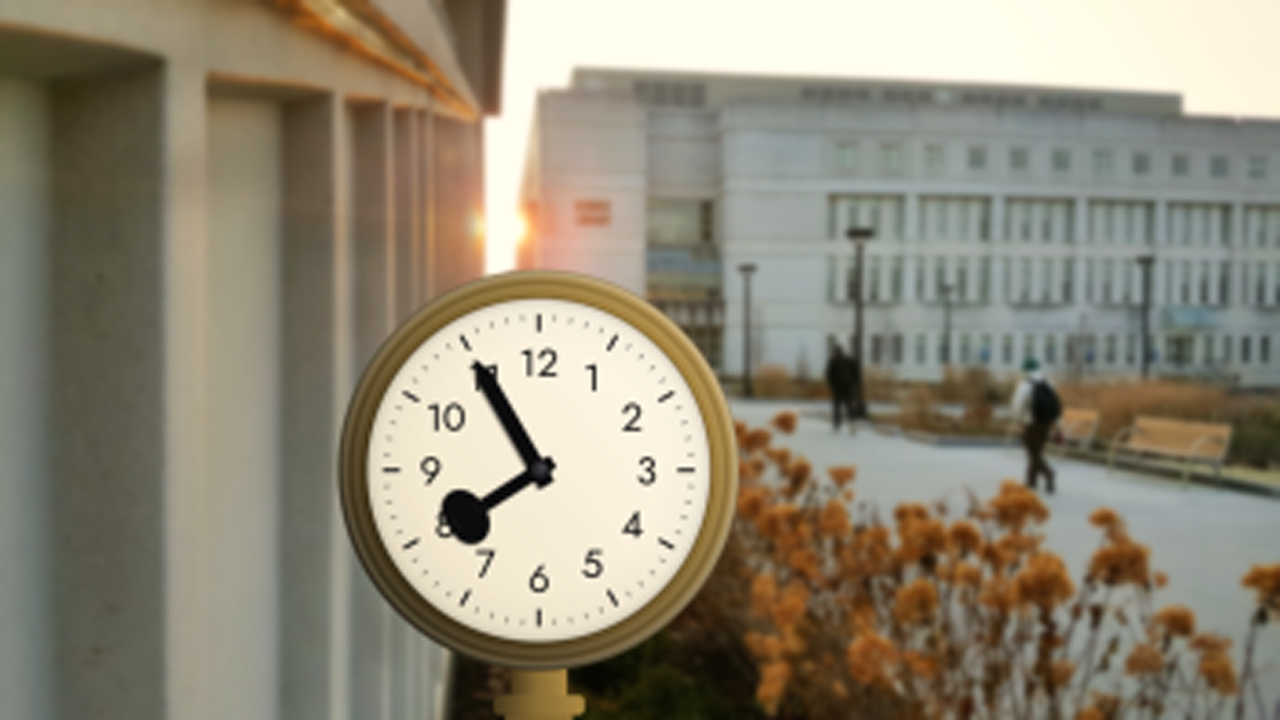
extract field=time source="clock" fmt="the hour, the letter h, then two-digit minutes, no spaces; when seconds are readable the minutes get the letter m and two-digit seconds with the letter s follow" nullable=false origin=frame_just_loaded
7h55
